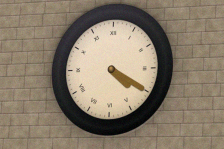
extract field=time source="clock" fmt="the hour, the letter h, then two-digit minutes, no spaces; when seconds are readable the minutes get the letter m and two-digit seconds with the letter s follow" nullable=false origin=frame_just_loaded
4h20
